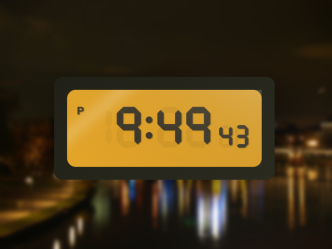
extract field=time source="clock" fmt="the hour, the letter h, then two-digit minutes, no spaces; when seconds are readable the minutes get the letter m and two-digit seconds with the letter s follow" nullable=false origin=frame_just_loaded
9h49m43s
